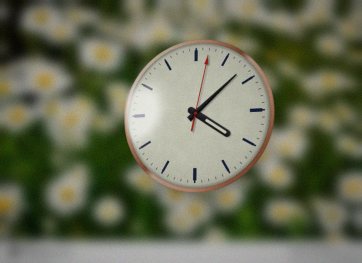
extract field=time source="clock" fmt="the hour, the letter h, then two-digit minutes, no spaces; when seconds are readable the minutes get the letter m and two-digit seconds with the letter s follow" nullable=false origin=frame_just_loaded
4h08m02s
